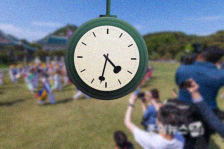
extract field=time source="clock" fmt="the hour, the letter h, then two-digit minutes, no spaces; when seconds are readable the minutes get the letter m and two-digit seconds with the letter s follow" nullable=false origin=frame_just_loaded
4h32
